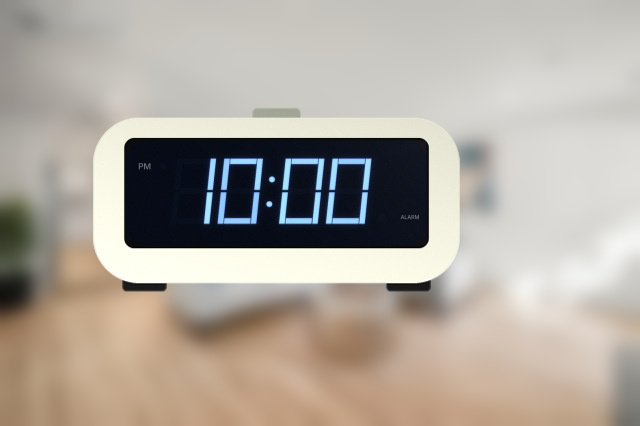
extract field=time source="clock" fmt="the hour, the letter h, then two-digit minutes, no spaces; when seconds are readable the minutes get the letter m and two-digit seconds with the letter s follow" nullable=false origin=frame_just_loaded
10h00
